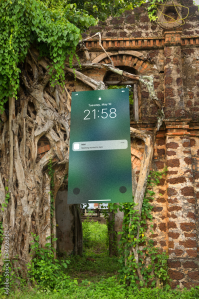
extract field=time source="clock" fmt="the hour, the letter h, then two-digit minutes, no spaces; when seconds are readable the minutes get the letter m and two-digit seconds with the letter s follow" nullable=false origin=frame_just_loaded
21h58
